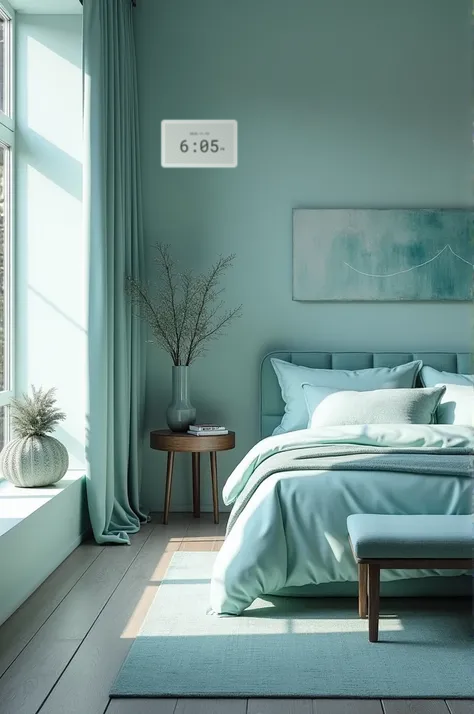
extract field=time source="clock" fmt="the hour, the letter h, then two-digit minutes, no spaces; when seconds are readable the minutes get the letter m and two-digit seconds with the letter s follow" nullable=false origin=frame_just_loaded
6h05
